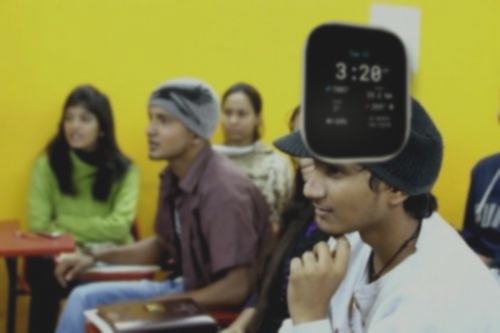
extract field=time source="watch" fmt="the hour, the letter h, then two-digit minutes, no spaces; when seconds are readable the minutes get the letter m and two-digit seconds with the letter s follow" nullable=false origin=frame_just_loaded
3h20
